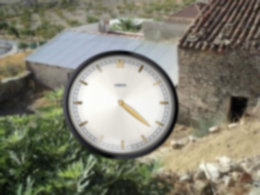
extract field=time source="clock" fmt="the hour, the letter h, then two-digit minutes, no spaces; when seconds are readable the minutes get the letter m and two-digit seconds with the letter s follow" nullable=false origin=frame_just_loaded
4h22
